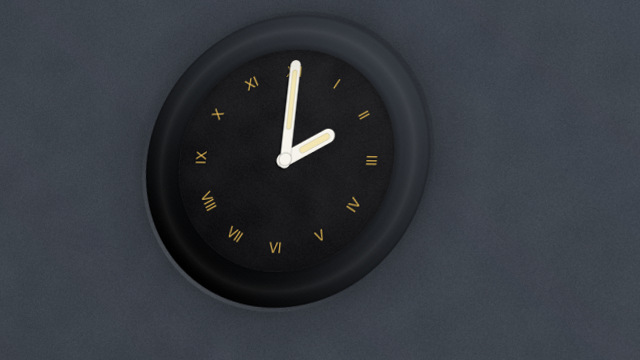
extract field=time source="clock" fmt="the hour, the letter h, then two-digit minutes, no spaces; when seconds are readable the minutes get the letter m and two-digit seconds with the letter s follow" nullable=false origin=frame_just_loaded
2h00
